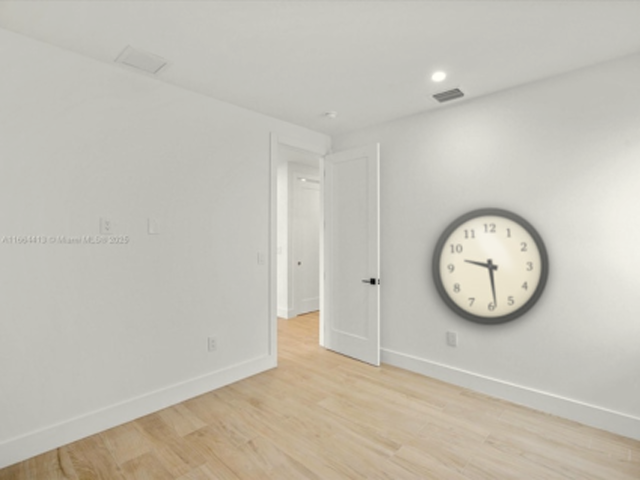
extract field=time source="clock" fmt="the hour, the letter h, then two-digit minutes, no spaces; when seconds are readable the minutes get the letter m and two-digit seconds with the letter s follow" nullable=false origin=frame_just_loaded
9h29
